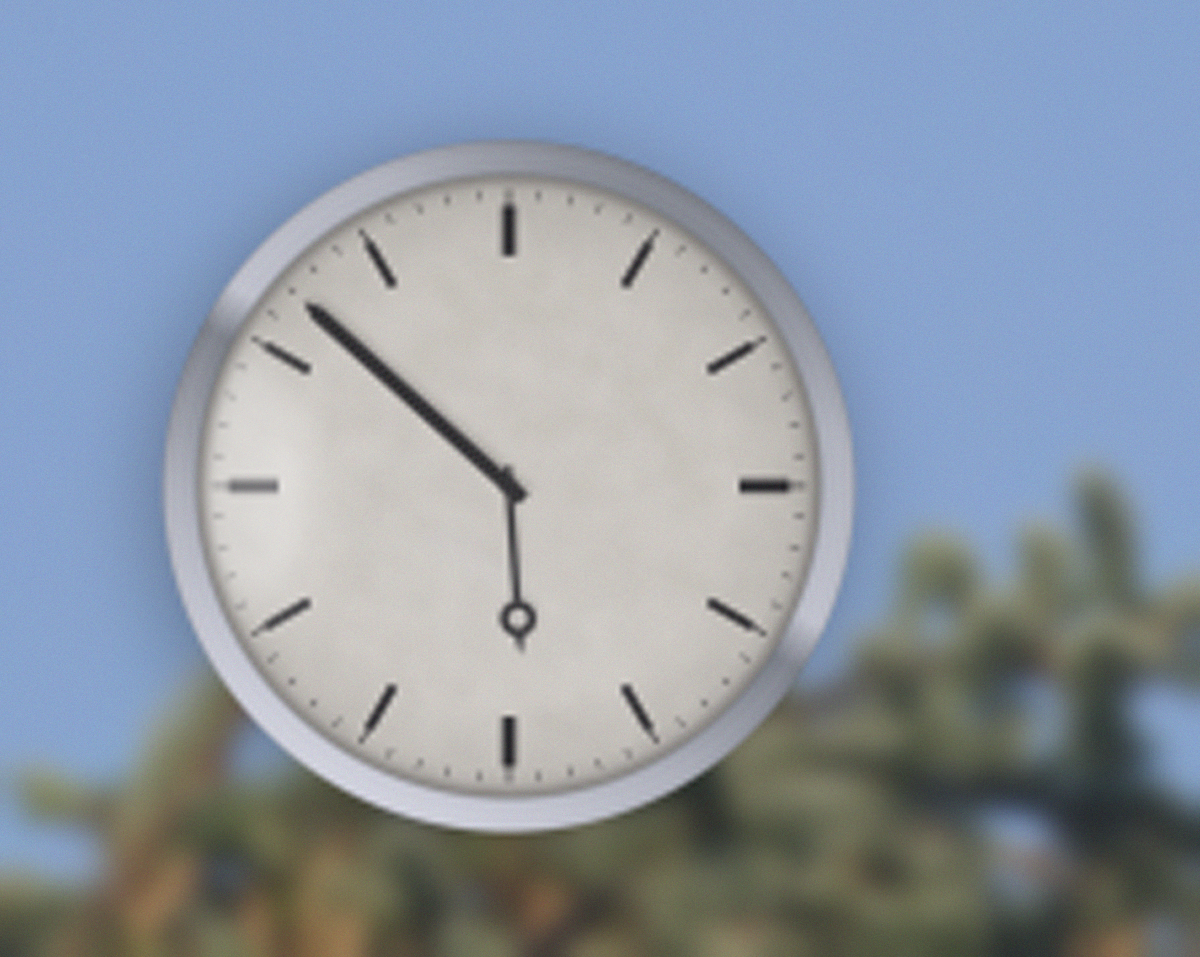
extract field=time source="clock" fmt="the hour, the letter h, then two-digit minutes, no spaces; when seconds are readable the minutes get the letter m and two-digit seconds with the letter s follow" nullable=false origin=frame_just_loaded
5h52
